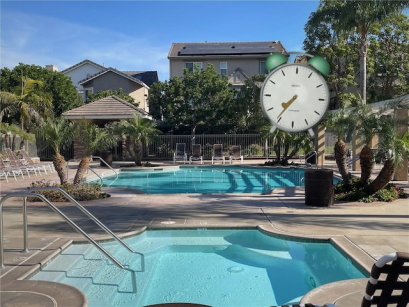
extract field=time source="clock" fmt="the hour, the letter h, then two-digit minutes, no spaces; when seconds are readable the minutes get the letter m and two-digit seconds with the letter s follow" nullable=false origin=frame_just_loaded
7h36
